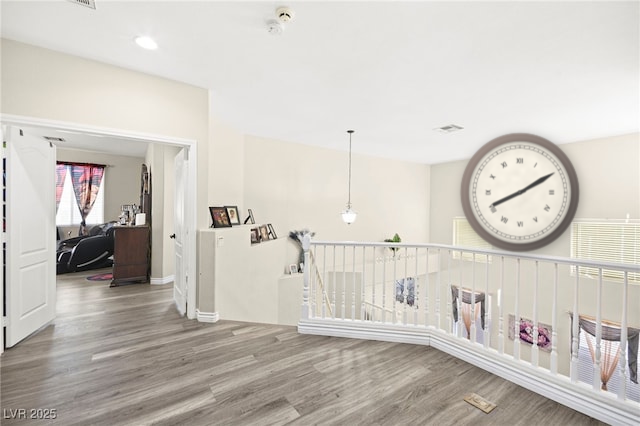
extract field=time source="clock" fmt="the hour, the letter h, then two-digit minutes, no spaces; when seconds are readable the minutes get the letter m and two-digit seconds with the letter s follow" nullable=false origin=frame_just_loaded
8h10
